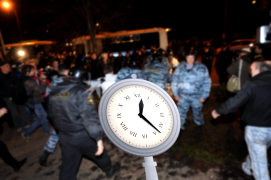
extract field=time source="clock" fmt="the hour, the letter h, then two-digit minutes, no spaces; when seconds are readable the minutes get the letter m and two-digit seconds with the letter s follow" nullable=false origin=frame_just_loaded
12h23
